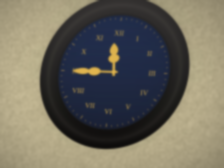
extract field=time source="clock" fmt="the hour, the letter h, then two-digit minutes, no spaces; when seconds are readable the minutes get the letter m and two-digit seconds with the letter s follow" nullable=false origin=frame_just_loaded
11h45
